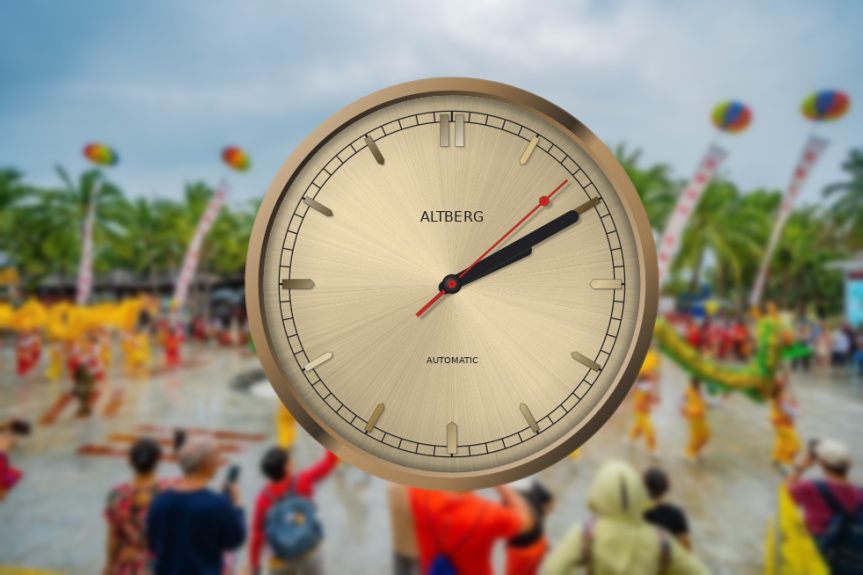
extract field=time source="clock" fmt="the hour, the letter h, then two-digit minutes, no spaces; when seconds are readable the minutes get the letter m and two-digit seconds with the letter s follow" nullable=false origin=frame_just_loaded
2h10m08s
